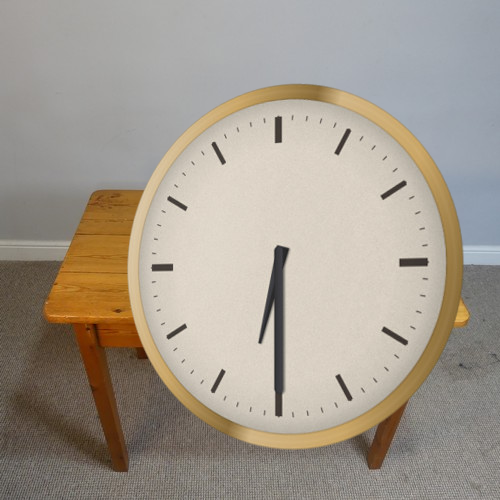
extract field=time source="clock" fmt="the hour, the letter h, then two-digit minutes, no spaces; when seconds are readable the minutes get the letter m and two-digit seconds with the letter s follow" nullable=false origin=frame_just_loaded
6h30
